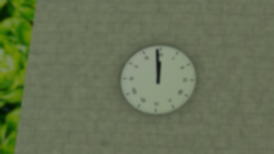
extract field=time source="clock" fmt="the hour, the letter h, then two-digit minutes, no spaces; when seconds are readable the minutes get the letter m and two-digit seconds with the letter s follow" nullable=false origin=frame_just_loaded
11h59
